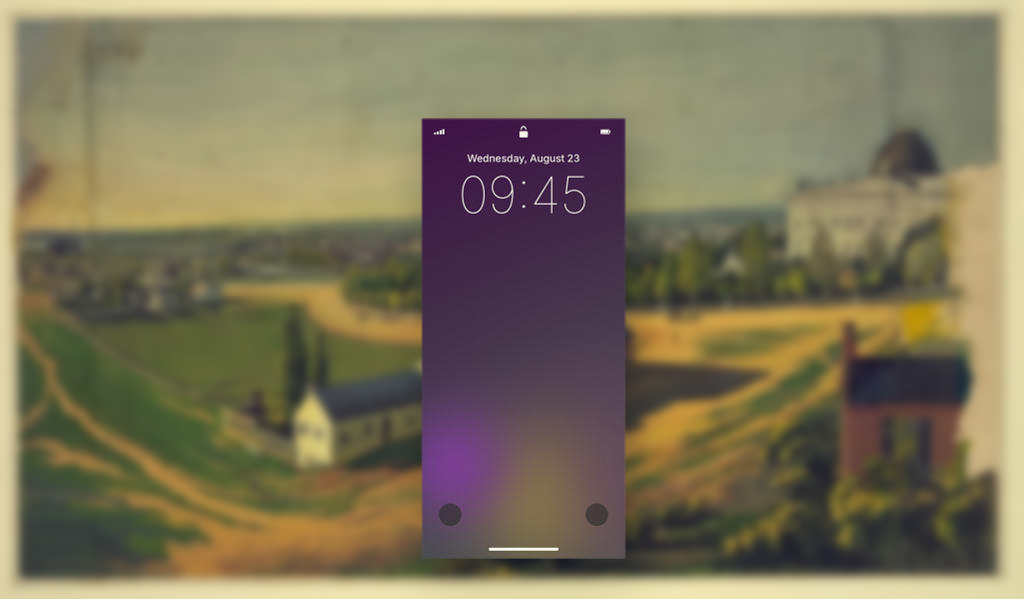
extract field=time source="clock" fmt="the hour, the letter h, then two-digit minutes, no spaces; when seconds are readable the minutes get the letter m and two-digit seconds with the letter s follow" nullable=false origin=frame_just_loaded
9h45
